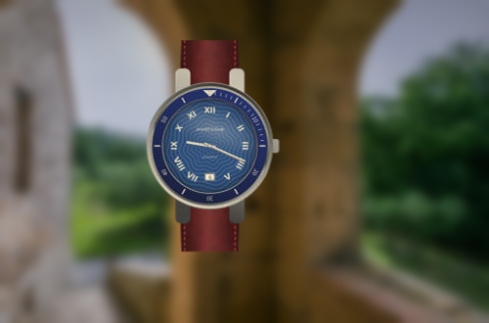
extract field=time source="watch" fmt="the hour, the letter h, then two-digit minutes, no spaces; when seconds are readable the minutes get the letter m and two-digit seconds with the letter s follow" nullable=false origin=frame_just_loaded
9h19
